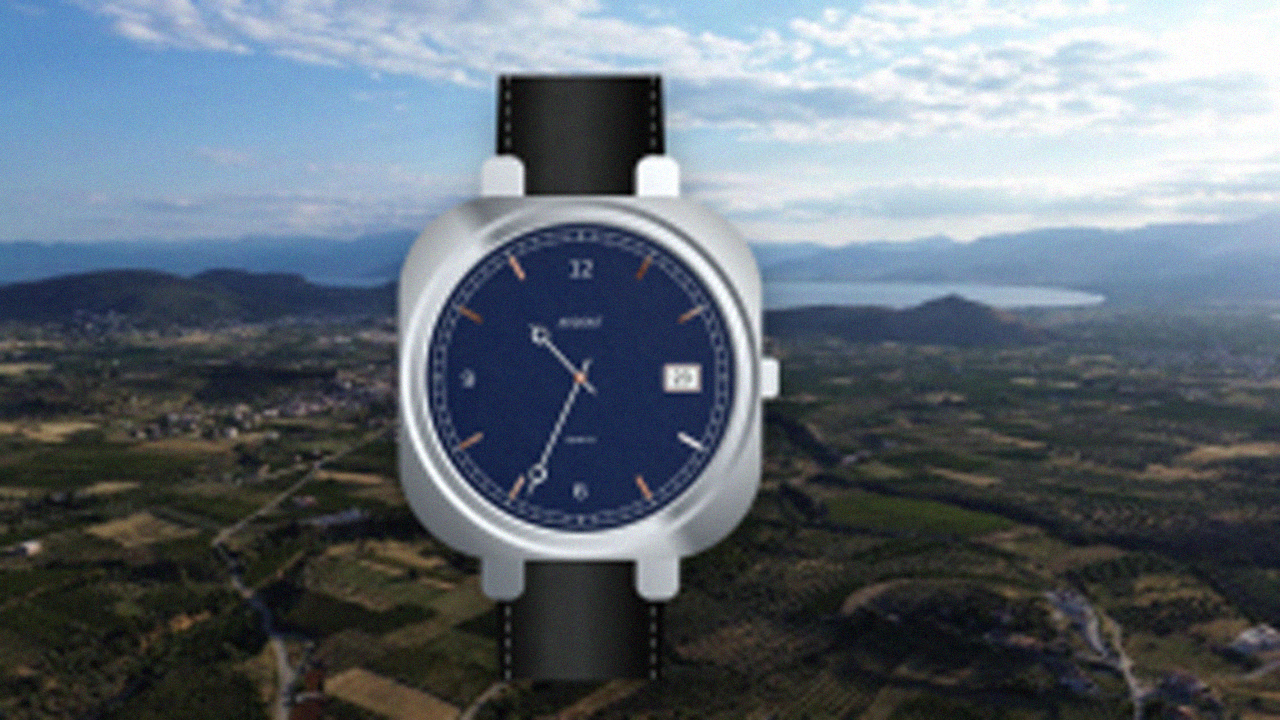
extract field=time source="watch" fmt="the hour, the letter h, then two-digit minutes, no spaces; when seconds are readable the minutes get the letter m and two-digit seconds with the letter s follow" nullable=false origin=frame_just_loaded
10h34
